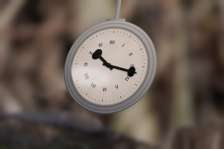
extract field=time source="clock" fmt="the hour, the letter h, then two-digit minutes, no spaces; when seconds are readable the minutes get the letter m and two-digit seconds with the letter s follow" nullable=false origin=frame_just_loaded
10h17
